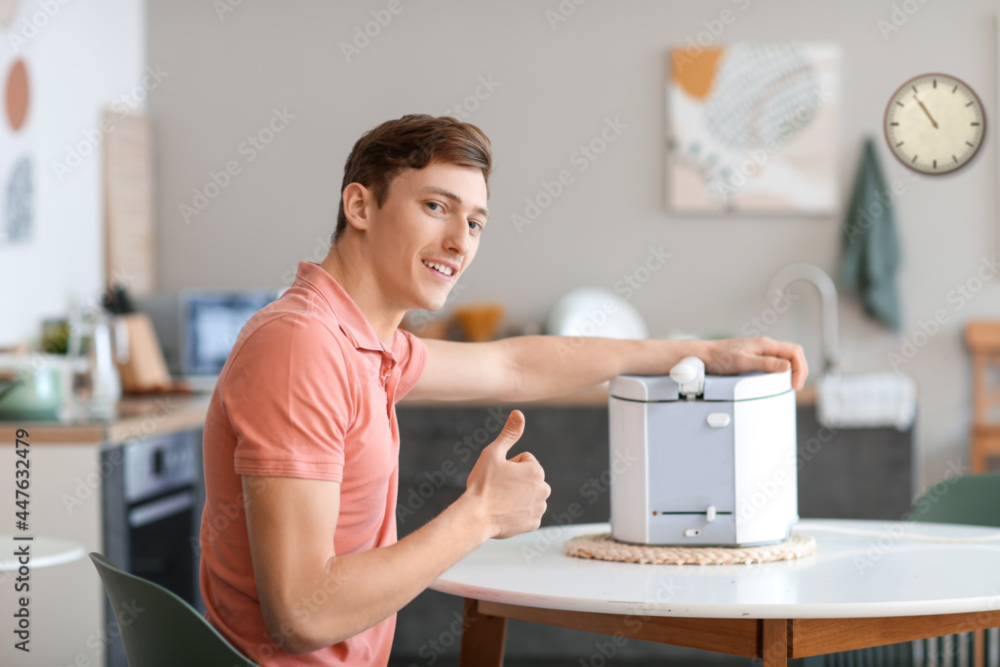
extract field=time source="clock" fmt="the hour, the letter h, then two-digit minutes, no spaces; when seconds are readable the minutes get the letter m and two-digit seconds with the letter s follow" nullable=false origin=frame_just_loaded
10h54
